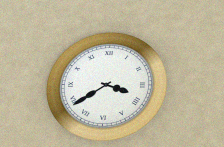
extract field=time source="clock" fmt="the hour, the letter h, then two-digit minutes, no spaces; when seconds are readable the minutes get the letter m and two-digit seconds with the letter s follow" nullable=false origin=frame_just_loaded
3h39
